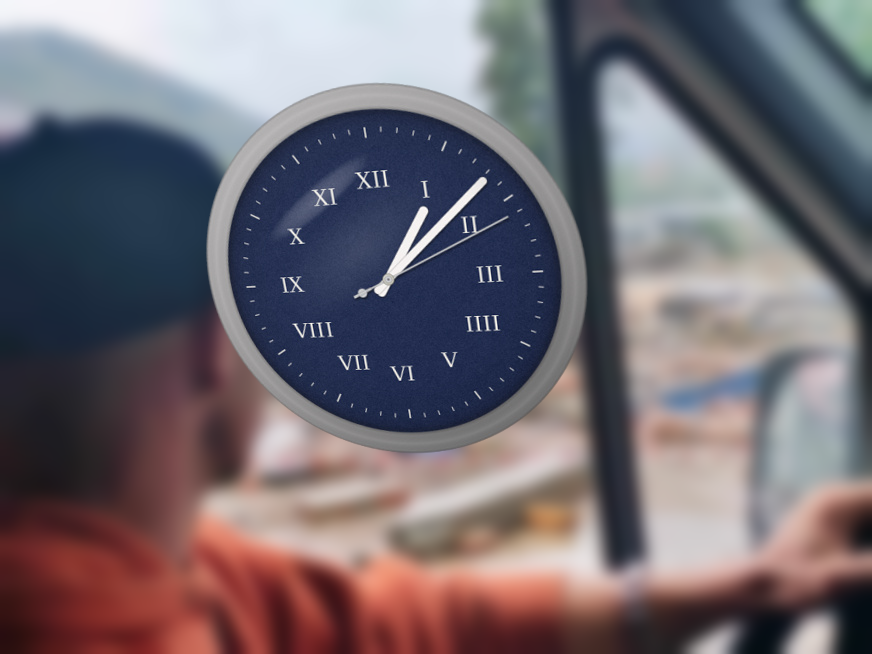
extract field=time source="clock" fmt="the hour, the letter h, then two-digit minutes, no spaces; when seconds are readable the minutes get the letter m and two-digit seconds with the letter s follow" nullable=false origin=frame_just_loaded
1h08m11s
